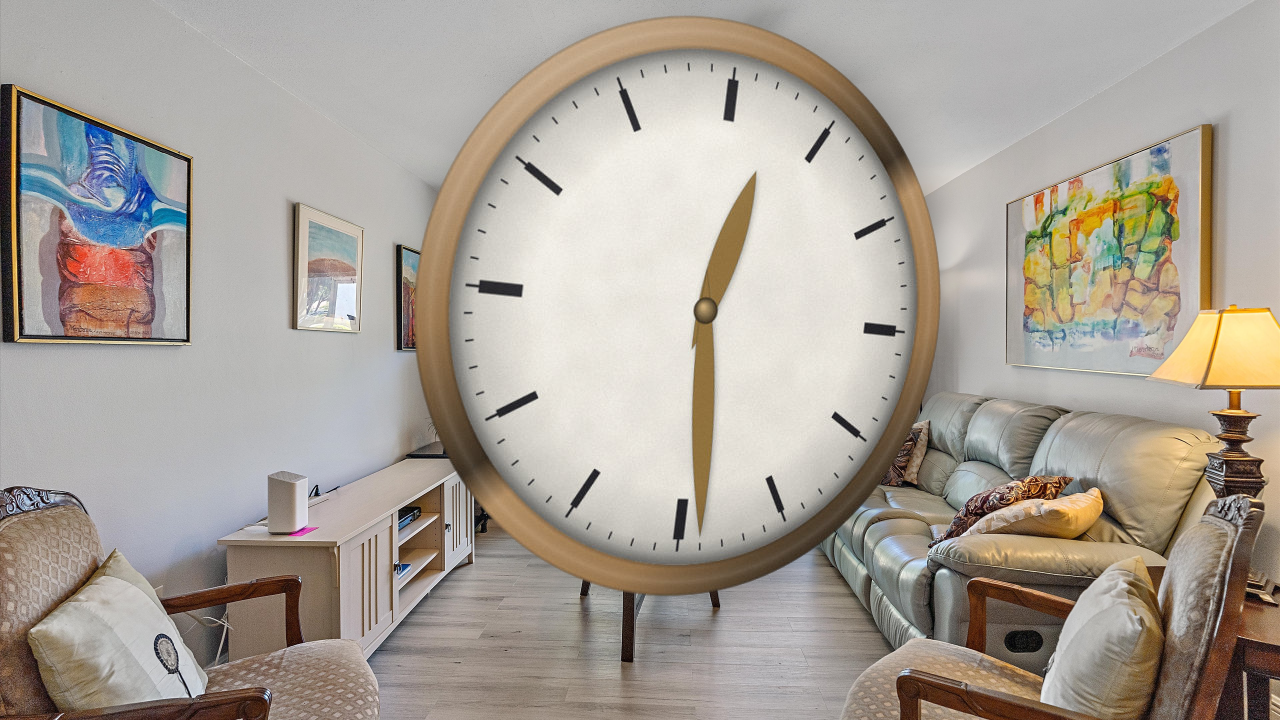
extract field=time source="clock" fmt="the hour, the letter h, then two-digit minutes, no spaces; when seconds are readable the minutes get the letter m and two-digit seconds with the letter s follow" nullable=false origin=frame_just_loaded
12h29
